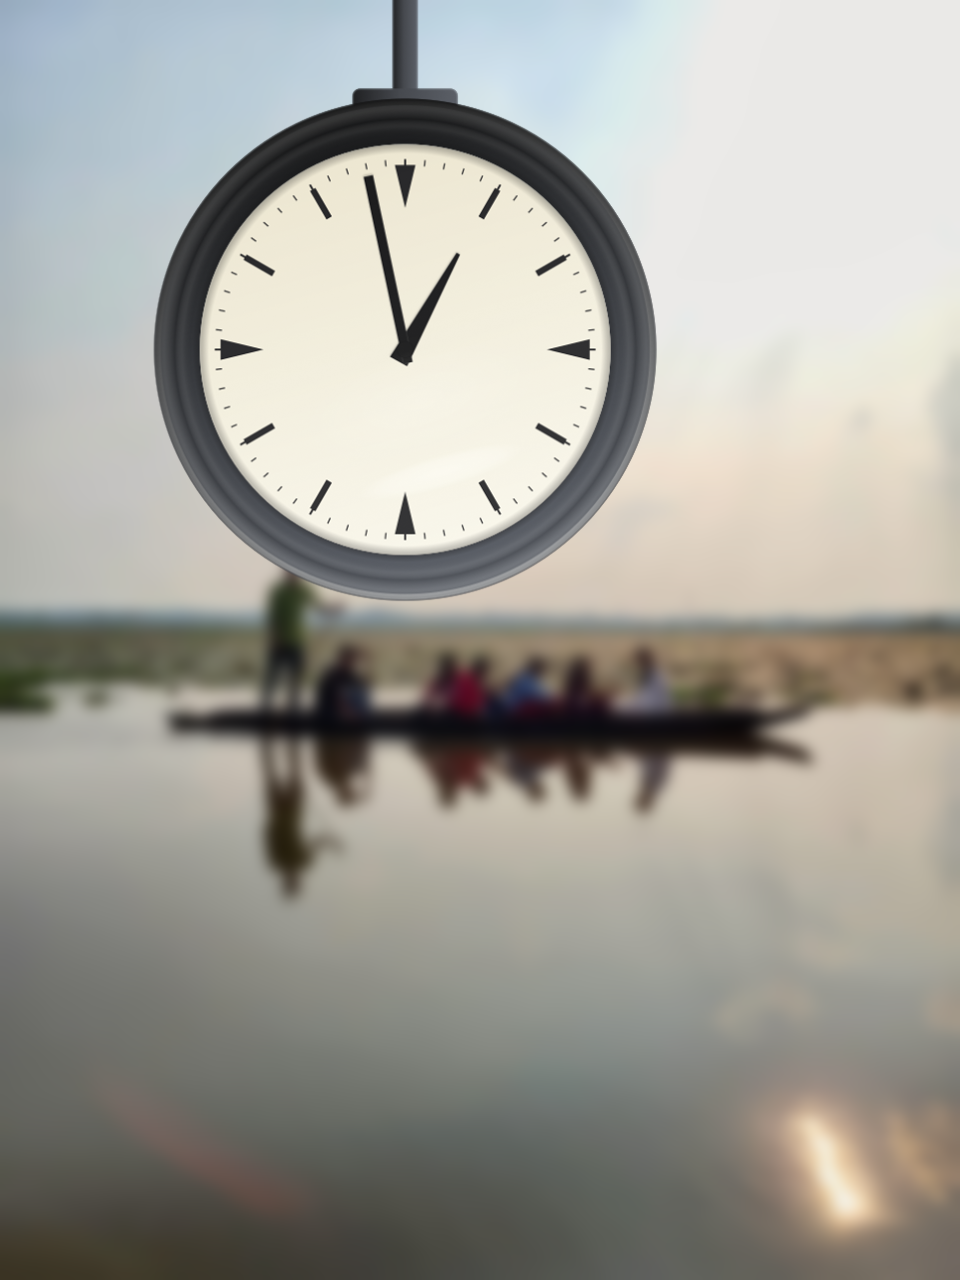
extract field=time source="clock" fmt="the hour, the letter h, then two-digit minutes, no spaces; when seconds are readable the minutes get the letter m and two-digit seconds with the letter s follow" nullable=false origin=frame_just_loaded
12h58
